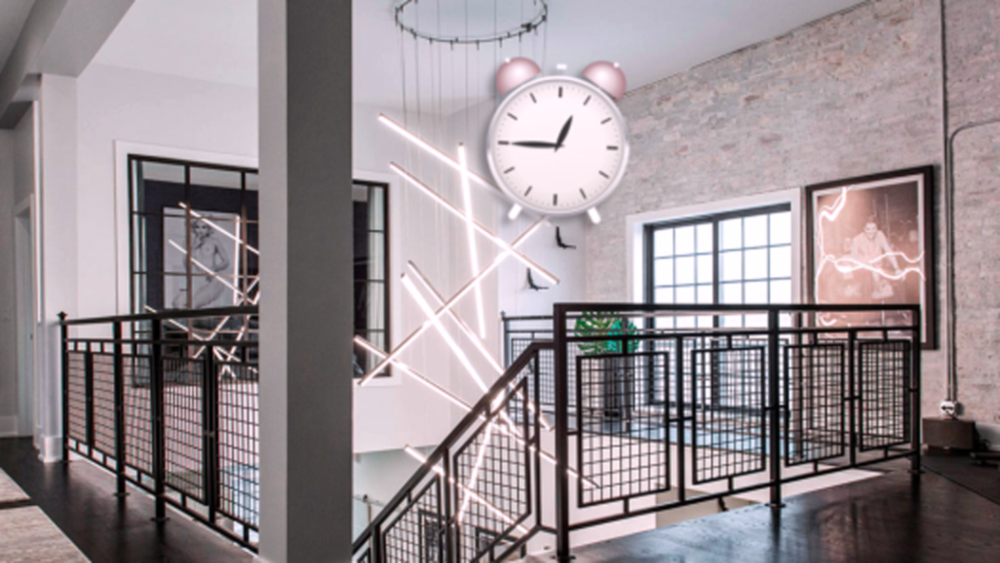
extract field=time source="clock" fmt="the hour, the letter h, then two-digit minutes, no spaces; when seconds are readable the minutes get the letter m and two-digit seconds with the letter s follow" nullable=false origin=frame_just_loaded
12h45
